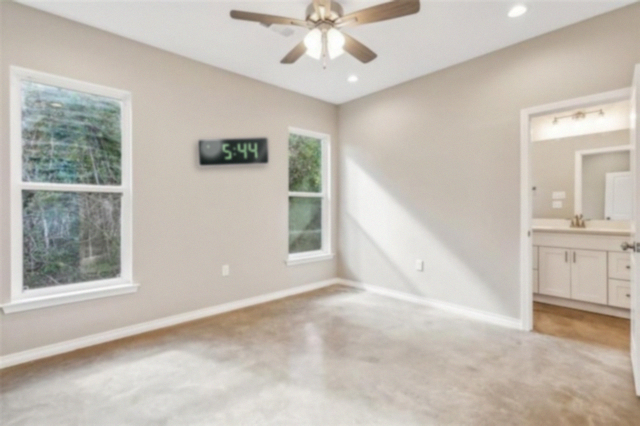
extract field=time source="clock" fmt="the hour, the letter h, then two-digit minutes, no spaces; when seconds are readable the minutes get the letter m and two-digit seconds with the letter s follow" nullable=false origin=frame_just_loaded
5h44
